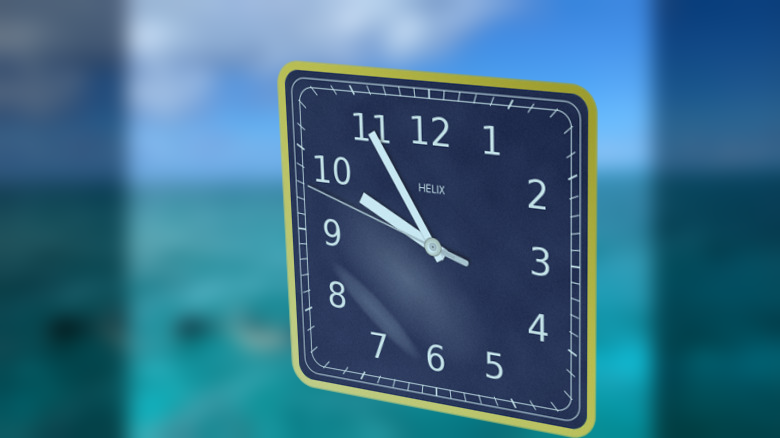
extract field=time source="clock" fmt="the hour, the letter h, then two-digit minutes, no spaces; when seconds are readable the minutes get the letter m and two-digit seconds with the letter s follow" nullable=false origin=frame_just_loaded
9h54m48s
